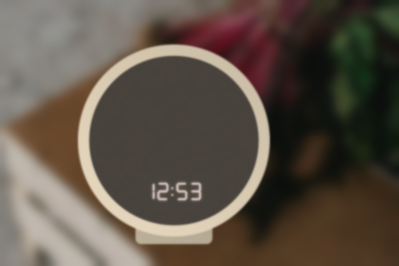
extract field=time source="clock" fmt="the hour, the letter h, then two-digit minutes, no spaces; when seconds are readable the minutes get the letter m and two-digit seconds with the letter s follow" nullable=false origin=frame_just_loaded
12h53
